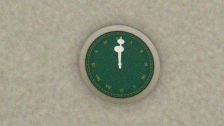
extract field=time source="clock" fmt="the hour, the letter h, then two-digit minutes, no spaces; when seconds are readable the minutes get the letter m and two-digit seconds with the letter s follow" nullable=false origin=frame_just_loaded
12h01
